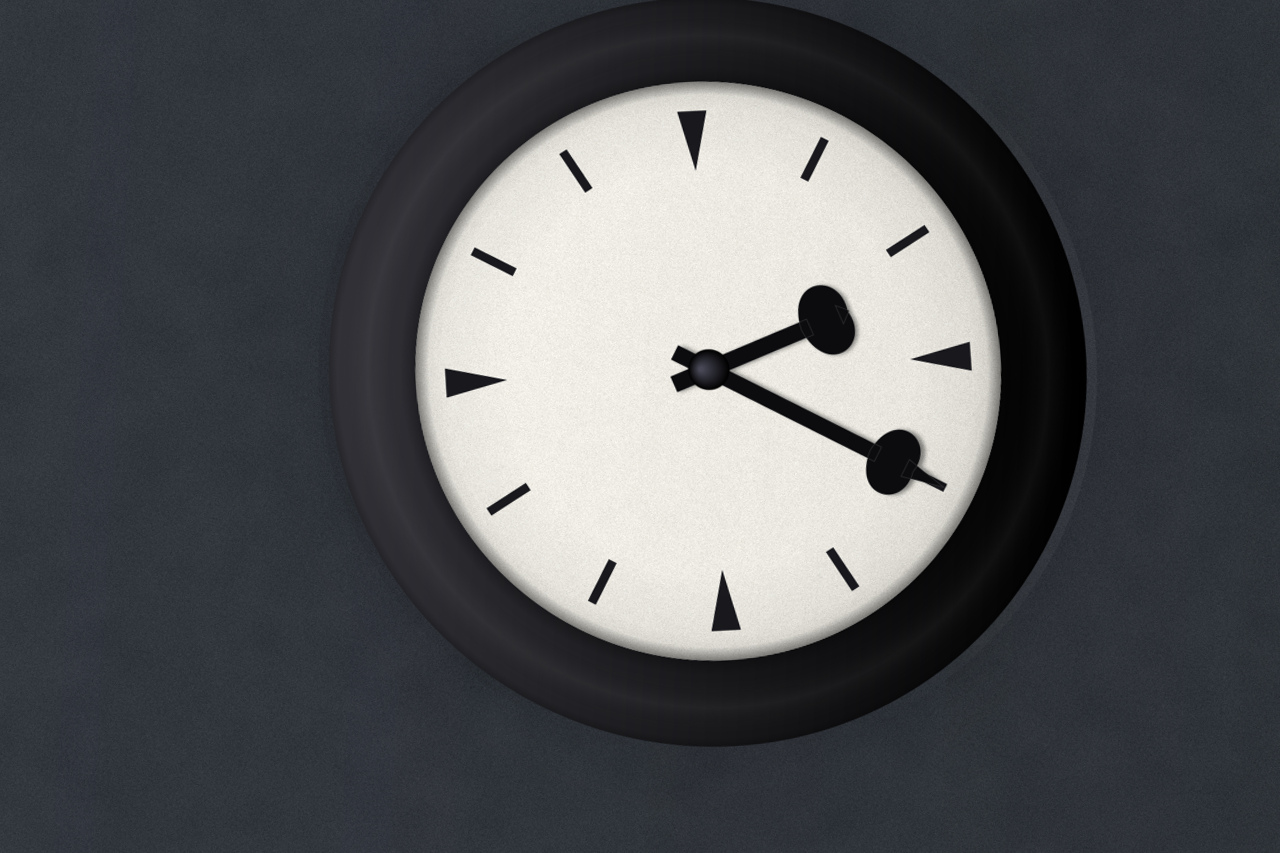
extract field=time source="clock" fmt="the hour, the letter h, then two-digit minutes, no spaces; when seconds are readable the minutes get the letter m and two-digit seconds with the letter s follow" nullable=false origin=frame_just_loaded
2h20
